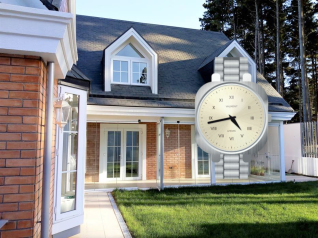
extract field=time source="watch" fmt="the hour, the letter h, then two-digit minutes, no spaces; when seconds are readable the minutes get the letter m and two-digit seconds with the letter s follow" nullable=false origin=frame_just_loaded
4h43
